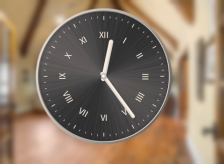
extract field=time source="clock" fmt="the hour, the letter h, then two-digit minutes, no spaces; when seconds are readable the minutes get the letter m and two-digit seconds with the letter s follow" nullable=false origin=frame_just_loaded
12h24
